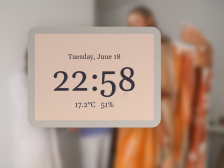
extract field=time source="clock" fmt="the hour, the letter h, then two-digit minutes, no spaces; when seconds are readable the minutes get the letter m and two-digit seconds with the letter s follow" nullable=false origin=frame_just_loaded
22h58
